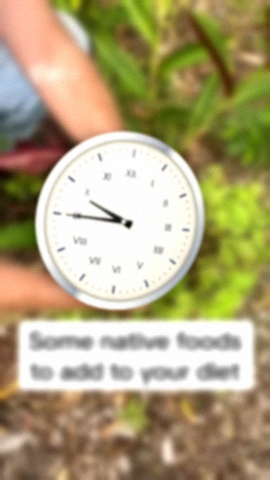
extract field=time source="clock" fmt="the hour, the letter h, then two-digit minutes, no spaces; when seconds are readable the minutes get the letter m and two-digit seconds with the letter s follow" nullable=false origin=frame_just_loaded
9h45
